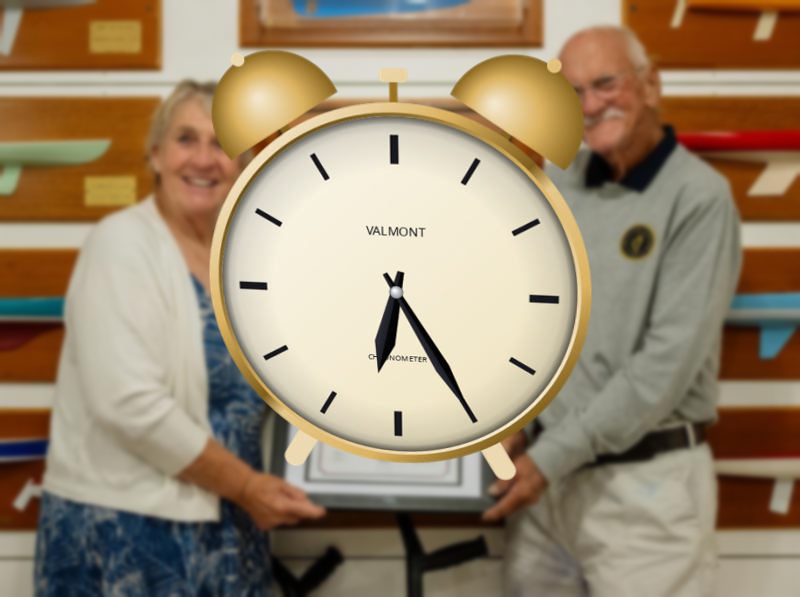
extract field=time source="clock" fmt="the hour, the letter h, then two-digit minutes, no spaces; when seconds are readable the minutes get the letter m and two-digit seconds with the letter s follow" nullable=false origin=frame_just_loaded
6h25
